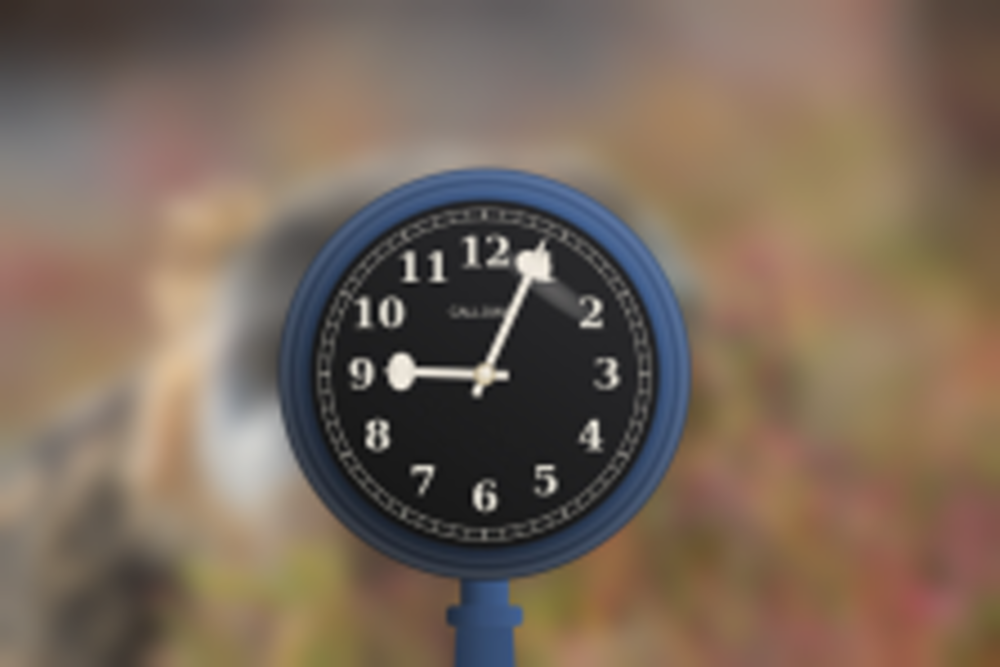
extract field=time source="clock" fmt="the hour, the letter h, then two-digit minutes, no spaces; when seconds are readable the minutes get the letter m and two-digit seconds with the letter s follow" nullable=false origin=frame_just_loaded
9h04
